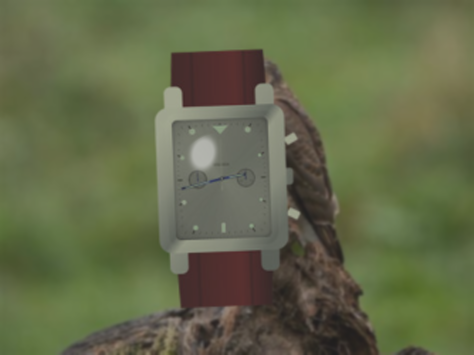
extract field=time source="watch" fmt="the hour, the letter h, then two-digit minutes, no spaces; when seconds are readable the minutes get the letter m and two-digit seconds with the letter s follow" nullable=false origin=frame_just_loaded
2h43
